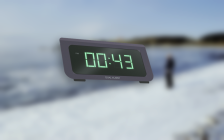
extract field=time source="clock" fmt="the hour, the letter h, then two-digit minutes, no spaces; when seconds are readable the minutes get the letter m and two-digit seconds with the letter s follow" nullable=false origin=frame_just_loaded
0h43
